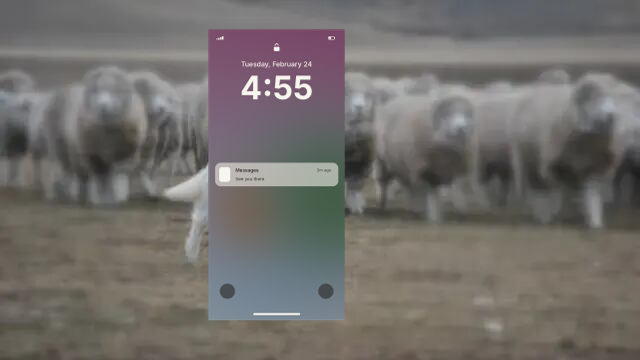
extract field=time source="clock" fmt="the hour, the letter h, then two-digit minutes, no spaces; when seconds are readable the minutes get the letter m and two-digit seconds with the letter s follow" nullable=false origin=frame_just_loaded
4h55
